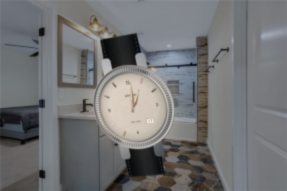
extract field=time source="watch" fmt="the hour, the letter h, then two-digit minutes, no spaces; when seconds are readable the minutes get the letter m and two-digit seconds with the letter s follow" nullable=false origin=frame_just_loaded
1h01
